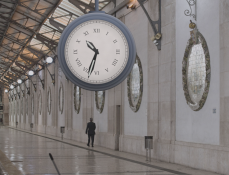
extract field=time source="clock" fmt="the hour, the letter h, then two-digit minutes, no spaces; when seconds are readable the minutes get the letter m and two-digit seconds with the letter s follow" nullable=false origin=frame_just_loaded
10h33
